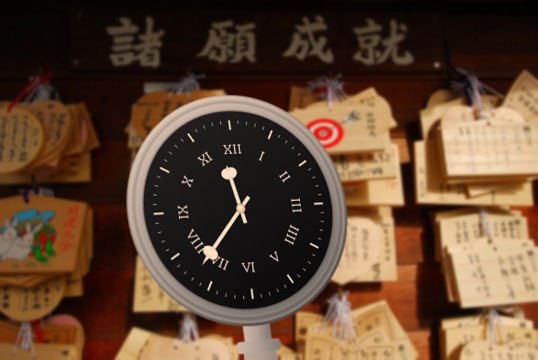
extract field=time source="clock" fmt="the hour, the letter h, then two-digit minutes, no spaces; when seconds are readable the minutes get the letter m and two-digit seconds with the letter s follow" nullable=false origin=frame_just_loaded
11h37
